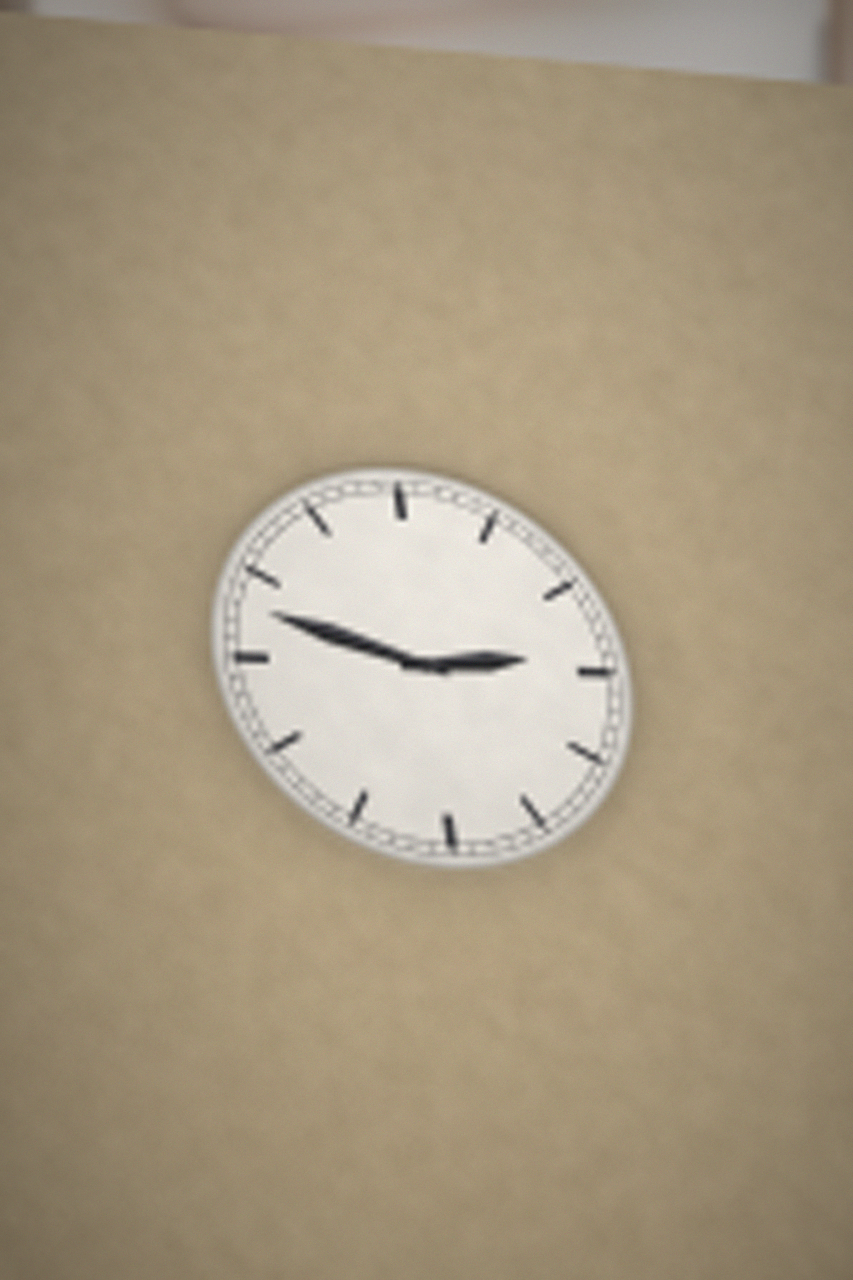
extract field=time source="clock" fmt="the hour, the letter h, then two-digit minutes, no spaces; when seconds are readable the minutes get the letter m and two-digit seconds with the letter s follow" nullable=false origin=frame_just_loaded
2h48
